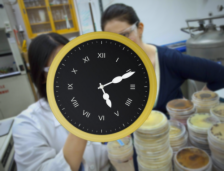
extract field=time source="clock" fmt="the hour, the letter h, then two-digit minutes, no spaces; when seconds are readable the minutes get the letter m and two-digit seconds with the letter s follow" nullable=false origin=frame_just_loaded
5h11
